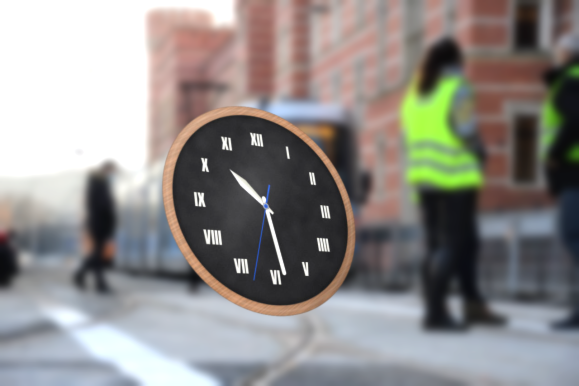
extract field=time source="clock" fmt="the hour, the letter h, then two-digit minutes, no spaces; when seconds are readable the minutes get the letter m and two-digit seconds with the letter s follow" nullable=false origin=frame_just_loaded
10h28m33s
